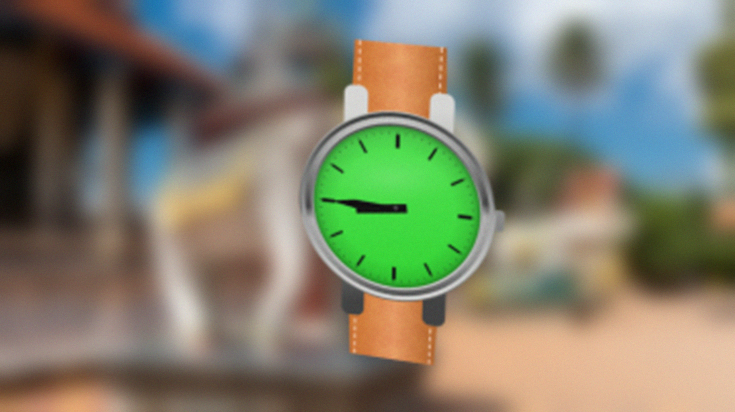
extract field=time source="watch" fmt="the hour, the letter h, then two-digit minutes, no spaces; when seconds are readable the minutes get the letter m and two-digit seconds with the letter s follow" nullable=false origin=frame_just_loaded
8h45
